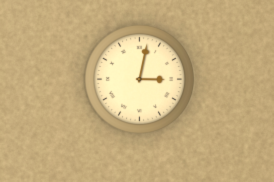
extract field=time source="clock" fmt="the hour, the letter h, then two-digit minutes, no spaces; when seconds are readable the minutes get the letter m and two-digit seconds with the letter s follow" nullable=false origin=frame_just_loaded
3h02
